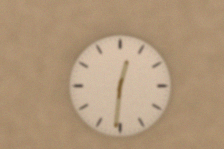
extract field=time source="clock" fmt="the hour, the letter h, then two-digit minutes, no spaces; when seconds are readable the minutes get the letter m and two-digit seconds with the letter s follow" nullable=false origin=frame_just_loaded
12h31
